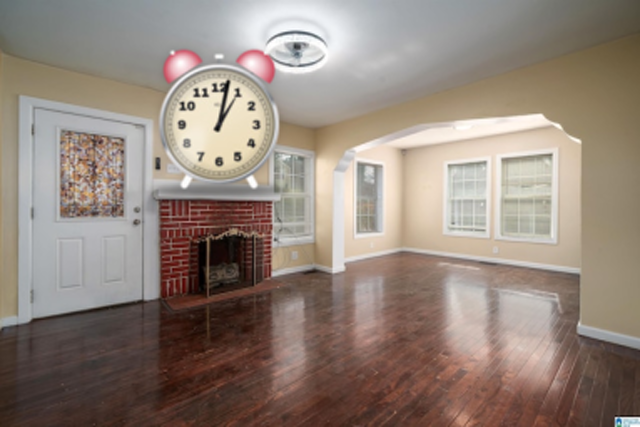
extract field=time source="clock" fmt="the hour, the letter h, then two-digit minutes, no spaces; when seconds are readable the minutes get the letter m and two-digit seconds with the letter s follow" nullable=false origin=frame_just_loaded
1h02
